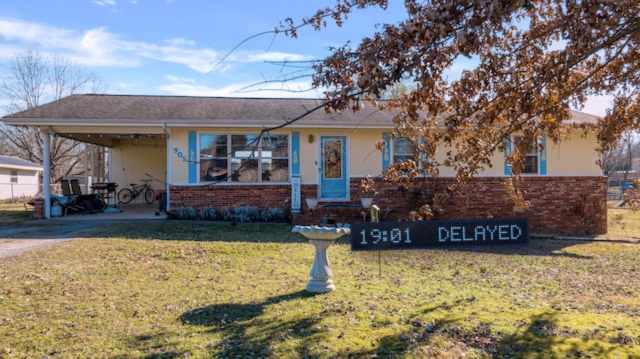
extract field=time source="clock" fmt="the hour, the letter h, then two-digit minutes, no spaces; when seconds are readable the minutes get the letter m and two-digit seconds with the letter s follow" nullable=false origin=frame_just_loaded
19h01
